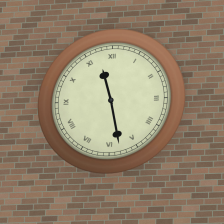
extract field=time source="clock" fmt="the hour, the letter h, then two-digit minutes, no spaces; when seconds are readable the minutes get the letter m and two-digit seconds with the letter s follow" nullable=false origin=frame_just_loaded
11h28
